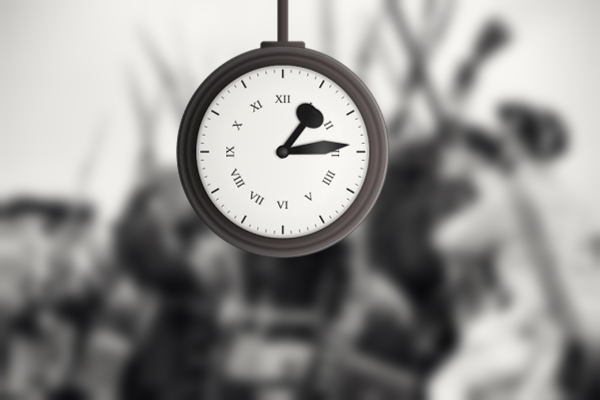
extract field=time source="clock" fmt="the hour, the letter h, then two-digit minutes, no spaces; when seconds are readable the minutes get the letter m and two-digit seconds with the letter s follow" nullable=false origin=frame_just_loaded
1h14
